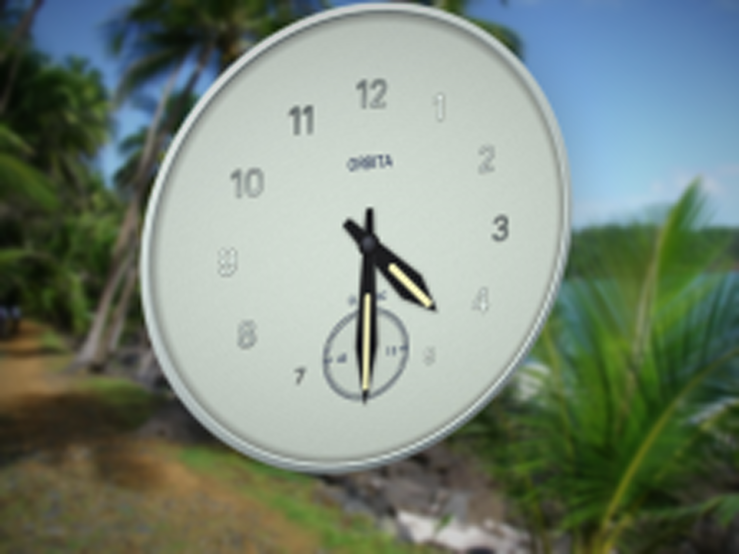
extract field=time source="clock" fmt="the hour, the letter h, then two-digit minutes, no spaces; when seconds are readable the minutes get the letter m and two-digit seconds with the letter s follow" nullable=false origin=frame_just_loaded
4h30
